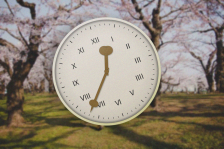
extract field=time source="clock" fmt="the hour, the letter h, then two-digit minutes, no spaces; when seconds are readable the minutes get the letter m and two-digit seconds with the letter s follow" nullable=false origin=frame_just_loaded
12h37
